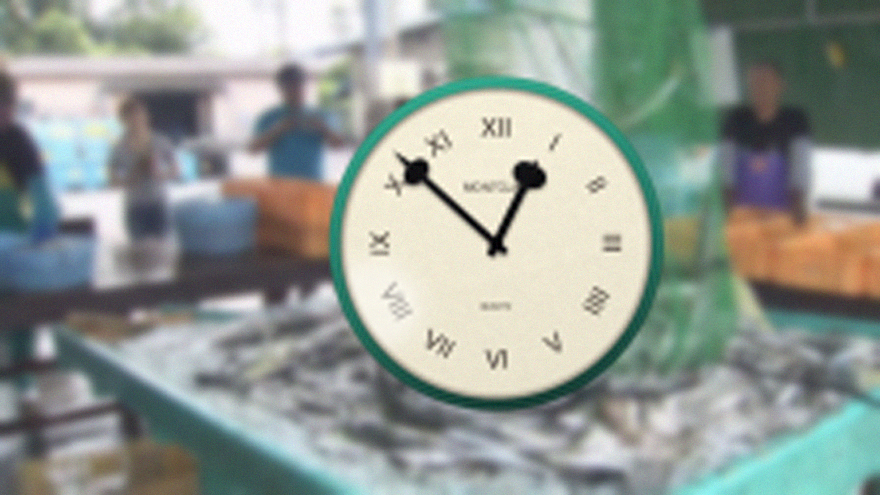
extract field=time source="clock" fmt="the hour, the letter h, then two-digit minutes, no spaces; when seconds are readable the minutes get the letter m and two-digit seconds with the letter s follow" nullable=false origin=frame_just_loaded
12h52
